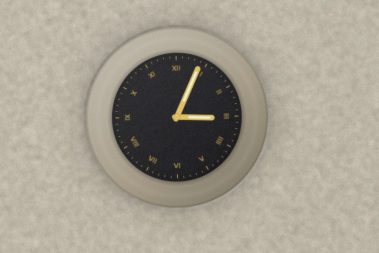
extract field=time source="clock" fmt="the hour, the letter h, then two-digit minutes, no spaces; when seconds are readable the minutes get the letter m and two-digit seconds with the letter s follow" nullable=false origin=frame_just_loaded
3h04
